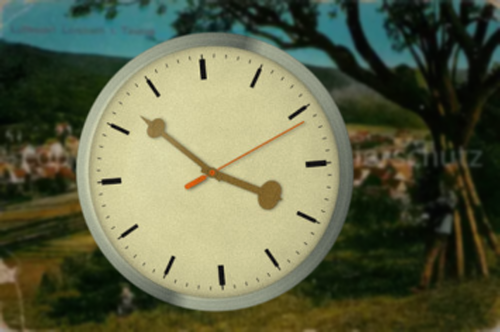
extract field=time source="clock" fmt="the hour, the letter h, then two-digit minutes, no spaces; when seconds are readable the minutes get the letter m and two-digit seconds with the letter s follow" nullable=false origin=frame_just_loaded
3h52m11s
